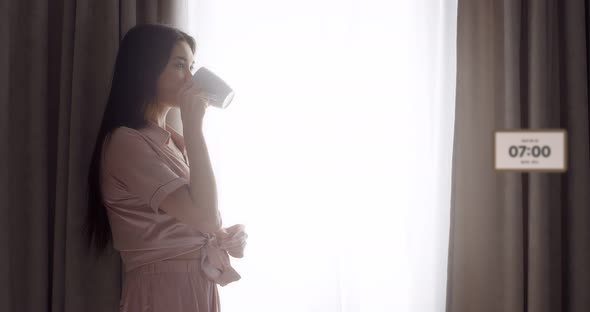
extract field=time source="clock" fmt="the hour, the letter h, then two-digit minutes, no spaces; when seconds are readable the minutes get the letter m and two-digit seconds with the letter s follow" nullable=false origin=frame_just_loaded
7h00
